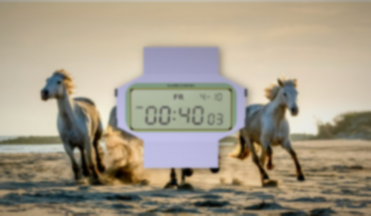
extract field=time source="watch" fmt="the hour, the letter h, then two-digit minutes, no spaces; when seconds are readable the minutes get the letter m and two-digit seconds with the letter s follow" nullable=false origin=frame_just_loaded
0h40m03s
